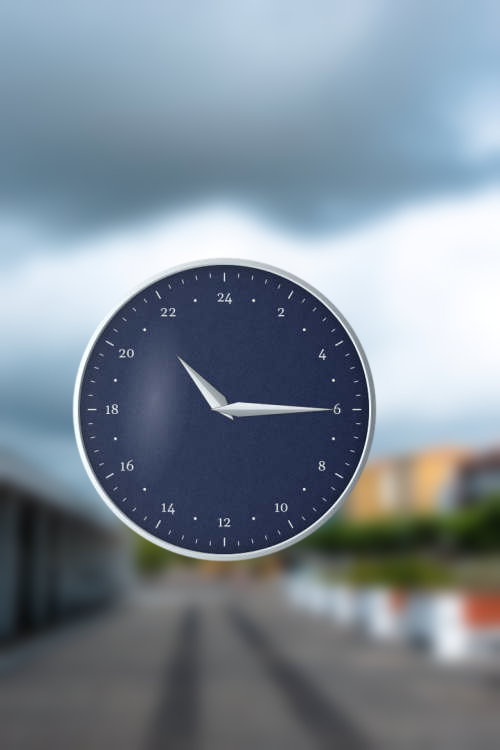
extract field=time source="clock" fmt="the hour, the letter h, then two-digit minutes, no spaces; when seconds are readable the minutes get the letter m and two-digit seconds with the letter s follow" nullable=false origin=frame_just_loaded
21h15
